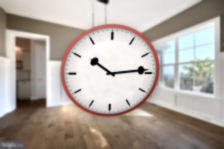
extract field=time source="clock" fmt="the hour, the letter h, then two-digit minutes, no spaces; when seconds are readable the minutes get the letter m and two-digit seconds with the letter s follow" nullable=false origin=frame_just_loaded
10h14
